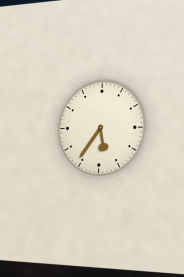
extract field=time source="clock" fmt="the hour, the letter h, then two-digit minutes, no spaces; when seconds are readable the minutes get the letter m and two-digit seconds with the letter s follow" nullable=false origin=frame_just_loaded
5h36
